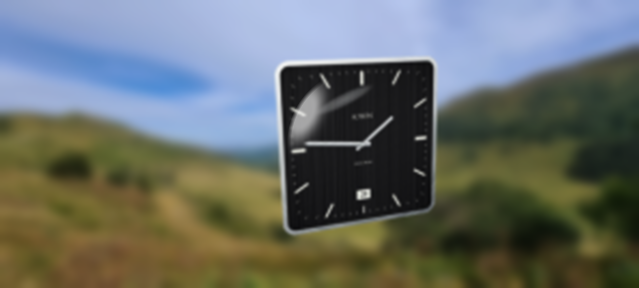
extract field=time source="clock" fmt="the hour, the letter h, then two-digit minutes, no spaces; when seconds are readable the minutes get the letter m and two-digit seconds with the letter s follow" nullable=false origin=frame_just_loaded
1h46
